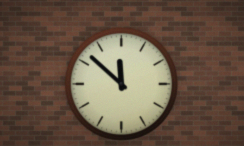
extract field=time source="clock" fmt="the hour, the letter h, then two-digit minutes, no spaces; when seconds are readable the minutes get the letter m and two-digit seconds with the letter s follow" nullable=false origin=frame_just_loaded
11h52
